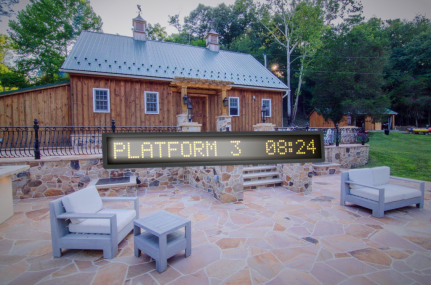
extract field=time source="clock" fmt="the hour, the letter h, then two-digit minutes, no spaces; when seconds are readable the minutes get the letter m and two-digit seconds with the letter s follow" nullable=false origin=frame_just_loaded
8h24
